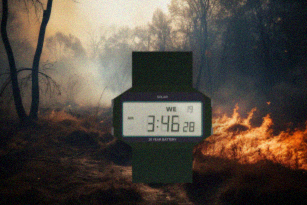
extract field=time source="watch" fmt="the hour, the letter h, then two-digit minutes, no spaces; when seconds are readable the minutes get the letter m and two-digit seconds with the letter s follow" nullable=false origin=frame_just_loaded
3h46m28s
